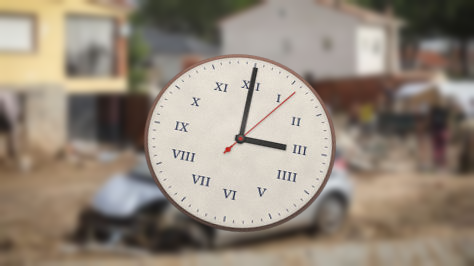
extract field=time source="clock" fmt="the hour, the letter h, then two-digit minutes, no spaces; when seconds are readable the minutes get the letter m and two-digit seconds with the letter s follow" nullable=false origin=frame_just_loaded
3h00m06s
